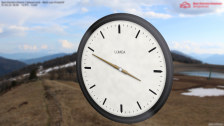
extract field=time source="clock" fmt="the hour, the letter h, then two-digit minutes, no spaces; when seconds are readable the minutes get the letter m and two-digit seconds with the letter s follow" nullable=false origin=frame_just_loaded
3h49
